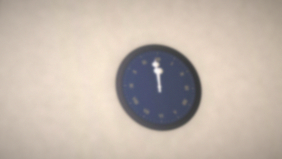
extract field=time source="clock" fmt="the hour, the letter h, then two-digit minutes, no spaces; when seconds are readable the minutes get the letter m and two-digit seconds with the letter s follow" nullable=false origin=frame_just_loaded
11h59
